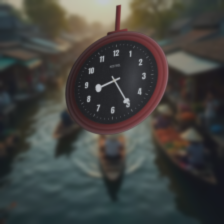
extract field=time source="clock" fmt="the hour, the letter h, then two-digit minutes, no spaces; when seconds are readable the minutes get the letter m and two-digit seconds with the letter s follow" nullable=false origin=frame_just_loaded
8h25
